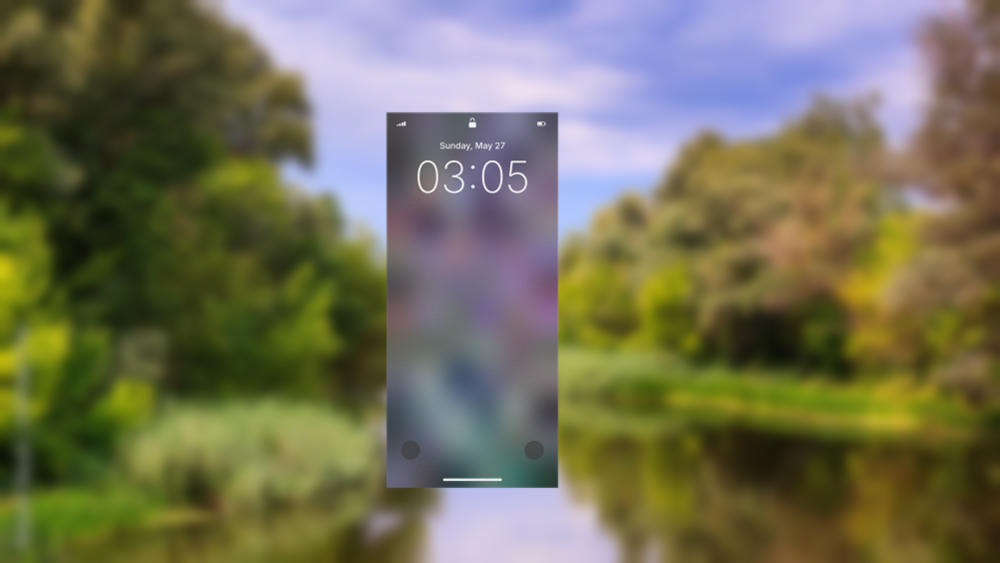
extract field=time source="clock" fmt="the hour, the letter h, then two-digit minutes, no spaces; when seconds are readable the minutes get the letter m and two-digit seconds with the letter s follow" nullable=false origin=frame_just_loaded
3h05
